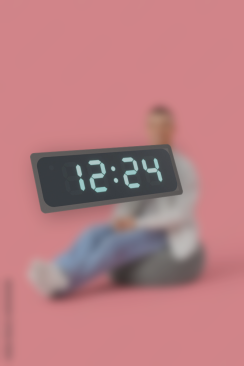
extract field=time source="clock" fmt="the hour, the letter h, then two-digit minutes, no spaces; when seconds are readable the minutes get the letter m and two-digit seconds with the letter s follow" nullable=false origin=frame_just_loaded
12h24
